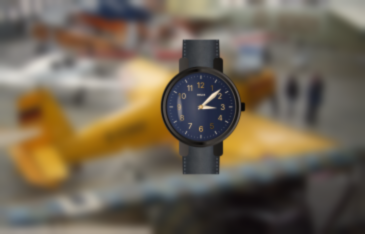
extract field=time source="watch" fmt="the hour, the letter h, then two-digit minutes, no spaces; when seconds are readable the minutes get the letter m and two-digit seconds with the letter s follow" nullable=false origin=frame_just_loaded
3h08
